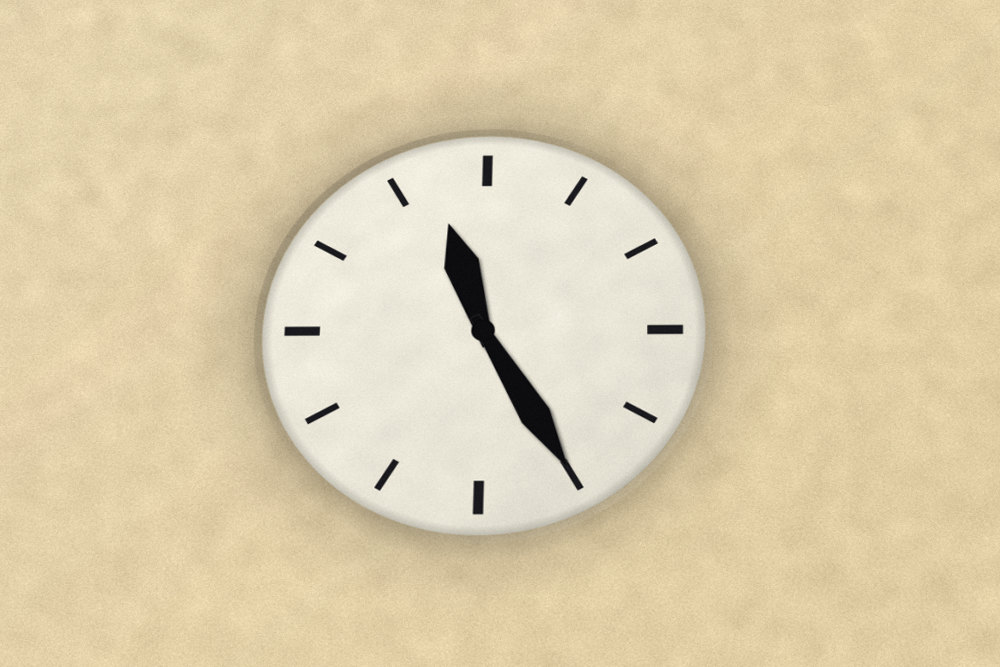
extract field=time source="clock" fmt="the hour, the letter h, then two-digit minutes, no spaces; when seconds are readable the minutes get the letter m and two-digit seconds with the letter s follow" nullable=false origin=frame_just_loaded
11h25
